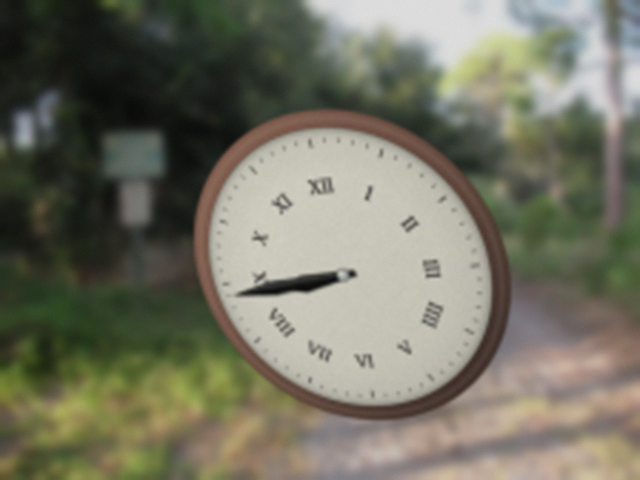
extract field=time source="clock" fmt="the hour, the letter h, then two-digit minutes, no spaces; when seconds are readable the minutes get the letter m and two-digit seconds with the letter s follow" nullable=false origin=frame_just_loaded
8h44
